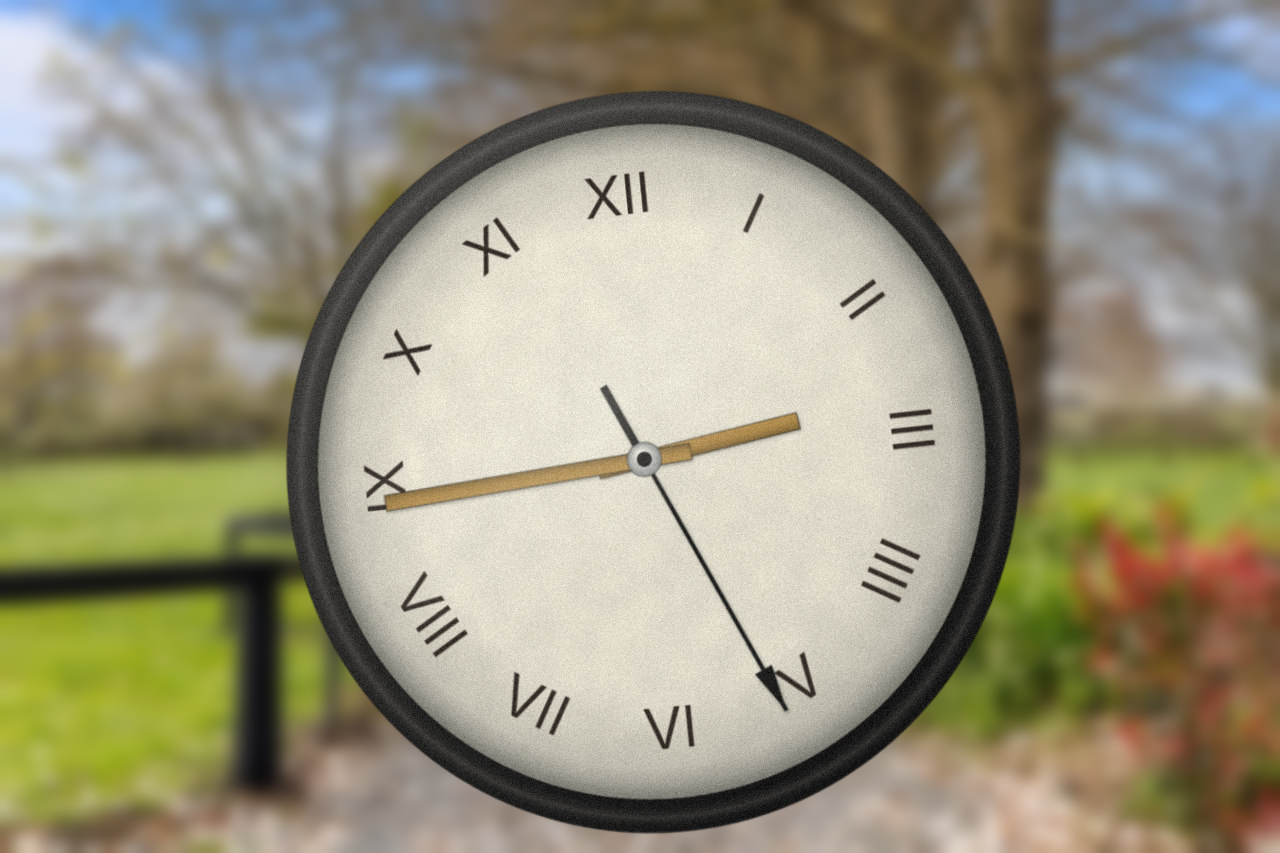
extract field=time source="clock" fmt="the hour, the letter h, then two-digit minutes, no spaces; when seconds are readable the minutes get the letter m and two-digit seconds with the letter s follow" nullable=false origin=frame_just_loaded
2h44m26s
